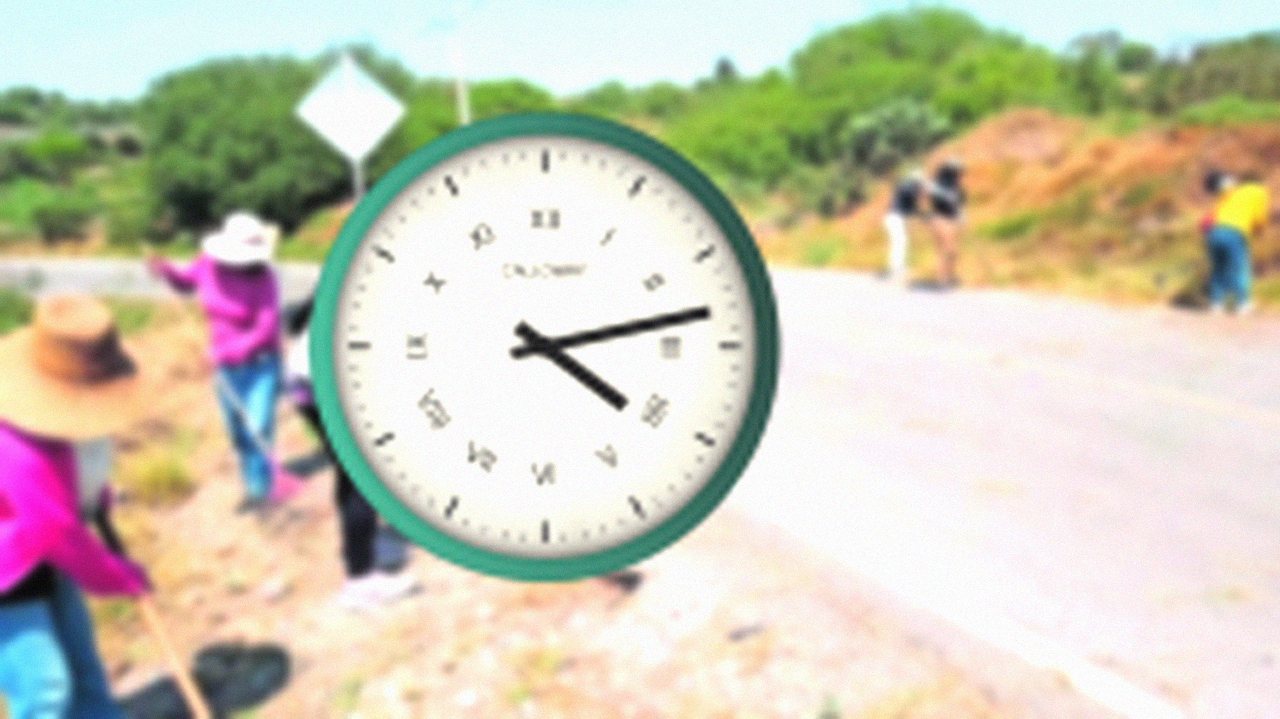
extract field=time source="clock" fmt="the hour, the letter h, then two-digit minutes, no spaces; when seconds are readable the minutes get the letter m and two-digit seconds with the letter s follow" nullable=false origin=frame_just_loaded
4h13
